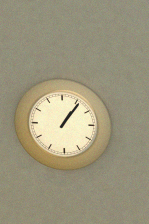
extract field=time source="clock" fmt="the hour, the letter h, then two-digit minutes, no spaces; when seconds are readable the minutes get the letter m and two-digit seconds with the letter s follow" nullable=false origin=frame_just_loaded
1h06
